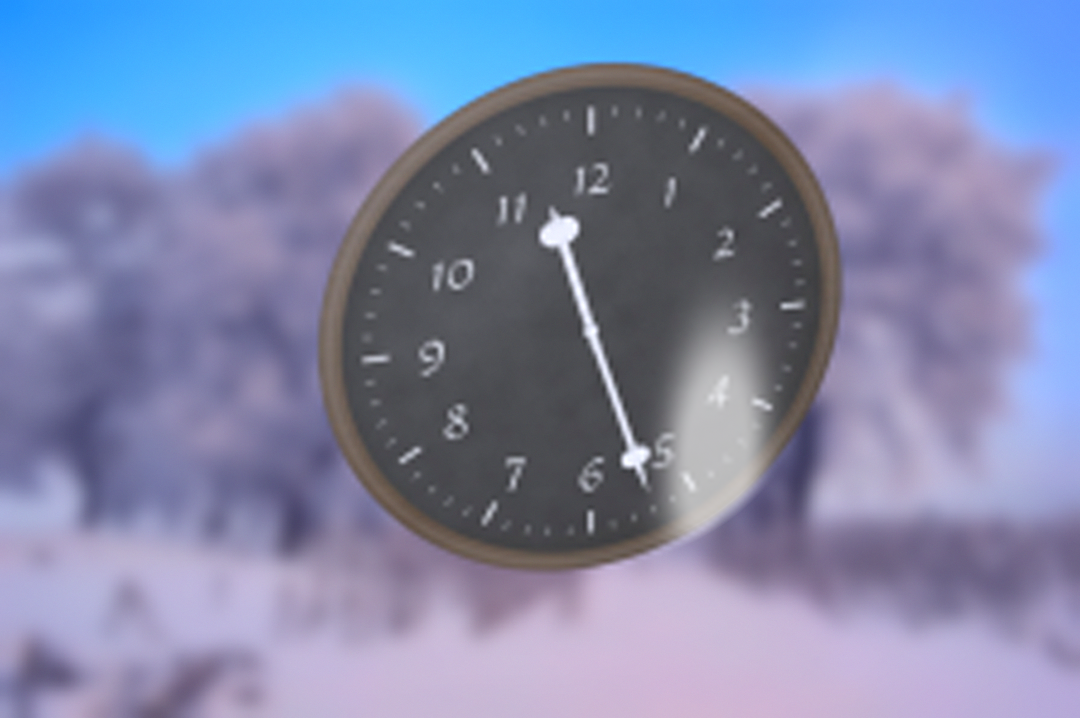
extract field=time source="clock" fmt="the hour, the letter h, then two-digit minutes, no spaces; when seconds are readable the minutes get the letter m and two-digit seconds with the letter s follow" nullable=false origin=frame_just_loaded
11h27
